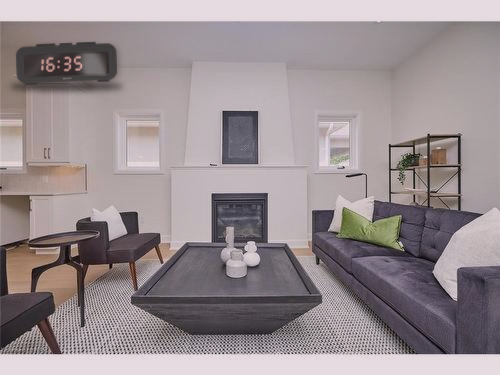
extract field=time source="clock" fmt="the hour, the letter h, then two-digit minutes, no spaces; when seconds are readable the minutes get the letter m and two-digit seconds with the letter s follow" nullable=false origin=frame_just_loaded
16h35
